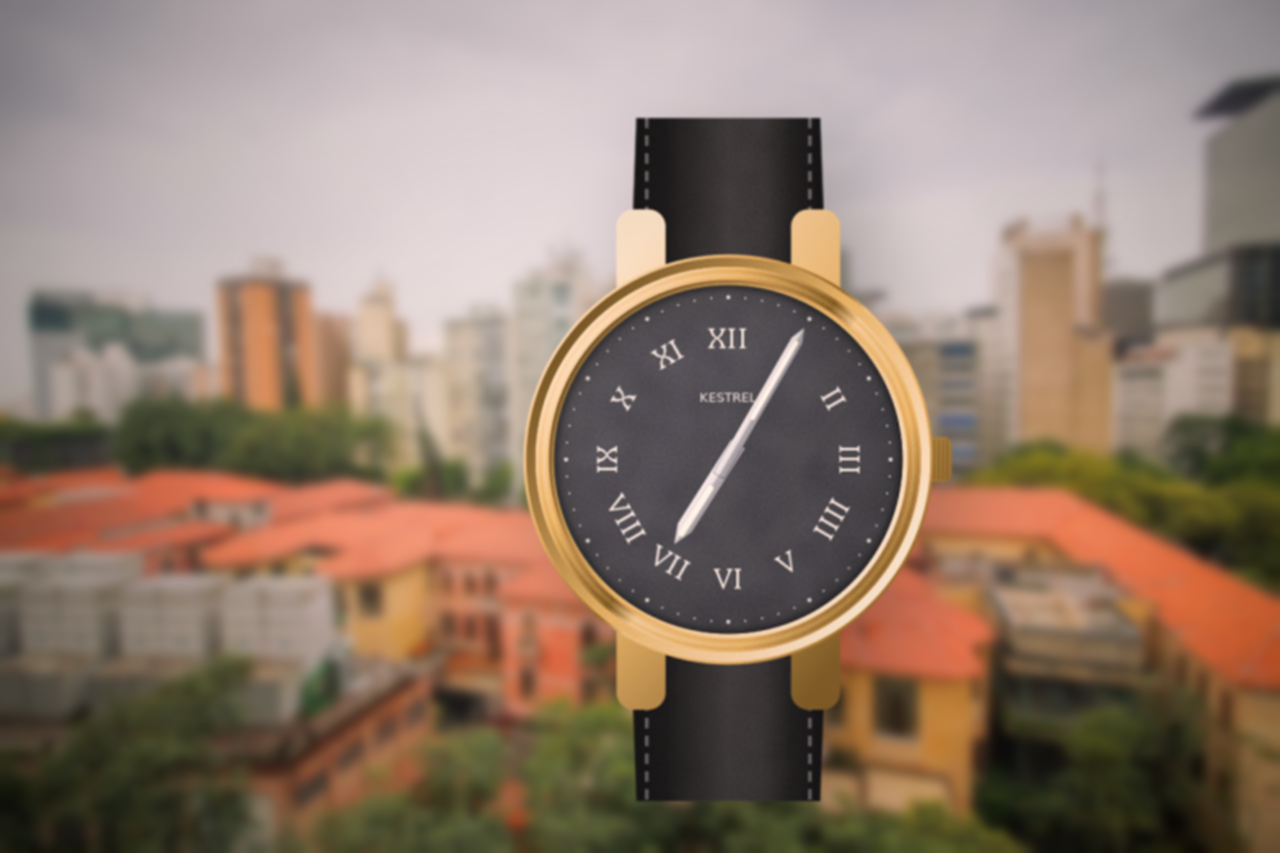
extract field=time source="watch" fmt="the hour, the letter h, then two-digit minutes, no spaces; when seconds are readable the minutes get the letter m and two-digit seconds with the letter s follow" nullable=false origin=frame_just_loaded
7h05
